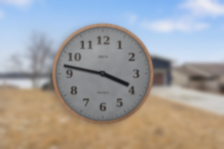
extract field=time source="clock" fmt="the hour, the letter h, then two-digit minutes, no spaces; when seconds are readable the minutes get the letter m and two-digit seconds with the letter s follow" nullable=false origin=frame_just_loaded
3h47
